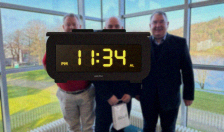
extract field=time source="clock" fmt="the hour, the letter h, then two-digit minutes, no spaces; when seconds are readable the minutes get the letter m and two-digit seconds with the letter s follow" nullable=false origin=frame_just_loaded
11h34
